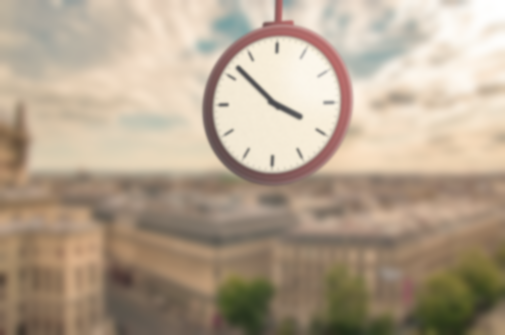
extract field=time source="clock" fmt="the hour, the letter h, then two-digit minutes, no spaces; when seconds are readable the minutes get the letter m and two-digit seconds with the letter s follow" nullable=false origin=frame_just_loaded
3h52
